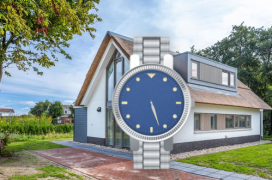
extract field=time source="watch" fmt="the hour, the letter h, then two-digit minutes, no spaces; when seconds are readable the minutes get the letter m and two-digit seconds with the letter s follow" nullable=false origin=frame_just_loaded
5h27
